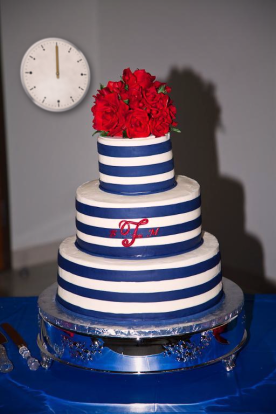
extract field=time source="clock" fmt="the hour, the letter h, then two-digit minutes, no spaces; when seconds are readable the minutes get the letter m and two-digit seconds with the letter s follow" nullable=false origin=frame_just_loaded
12h00
